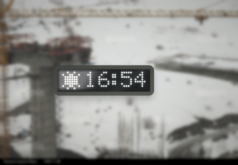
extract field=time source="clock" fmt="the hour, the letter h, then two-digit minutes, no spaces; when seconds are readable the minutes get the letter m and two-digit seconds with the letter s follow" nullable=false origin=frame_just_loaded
16h54
